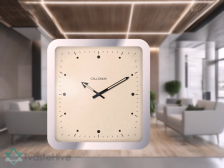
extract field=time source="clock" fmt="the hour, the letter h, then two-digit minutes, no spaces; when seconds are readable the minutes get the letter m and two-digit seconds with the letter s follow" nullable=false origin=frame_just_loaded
10h10
